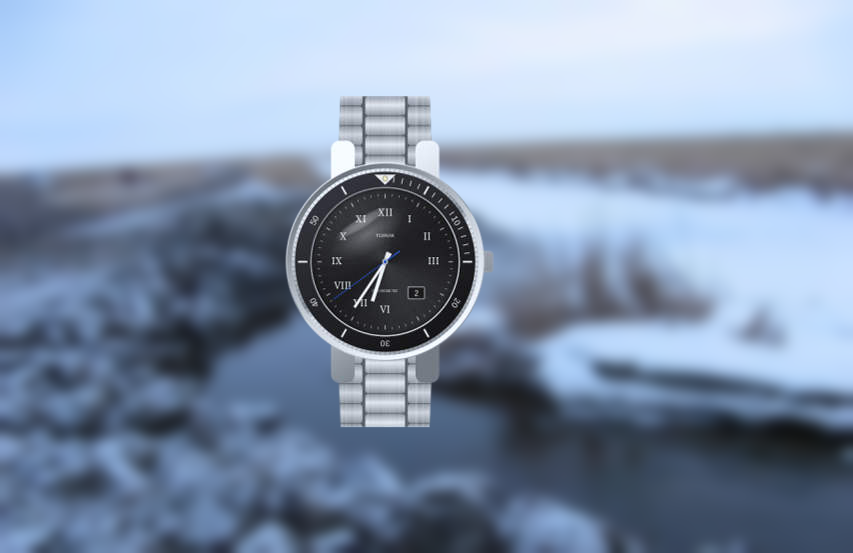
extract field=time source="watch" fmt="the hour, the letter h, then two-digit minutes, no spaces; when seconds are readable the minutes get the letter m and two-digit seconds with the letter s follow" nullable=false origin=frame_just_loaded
6h35m39s
